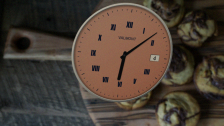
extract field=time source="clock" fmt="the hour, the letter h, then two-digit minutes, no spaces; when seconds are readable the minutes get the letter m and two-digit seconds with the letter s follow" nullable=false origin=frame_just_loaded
6h08
